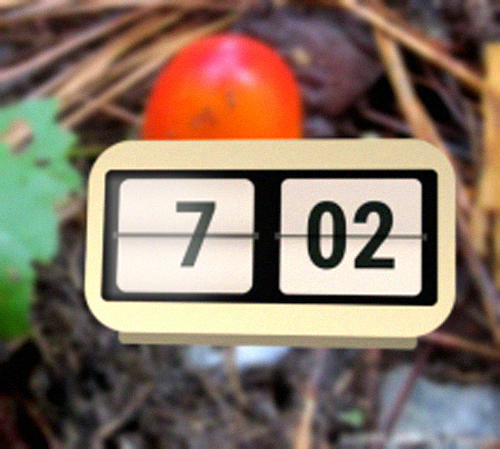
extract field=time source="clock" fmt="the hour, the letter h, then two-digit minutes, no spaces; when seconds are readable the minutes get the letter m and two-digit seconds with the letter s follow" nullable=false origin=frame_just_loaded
7h02
